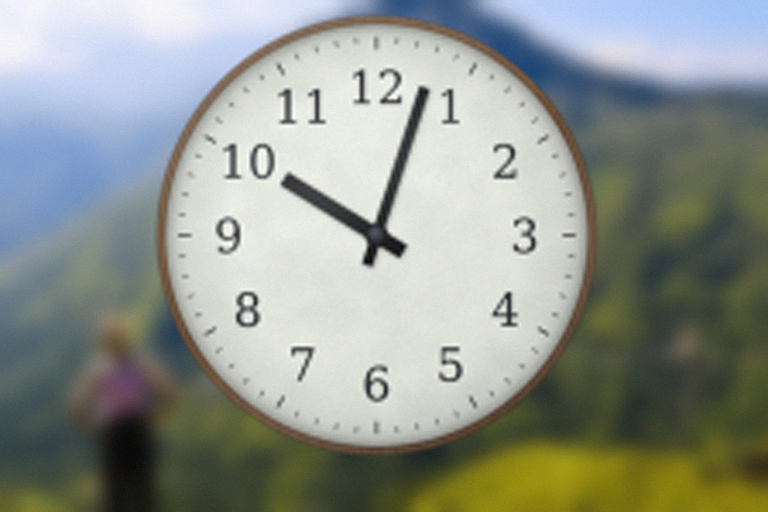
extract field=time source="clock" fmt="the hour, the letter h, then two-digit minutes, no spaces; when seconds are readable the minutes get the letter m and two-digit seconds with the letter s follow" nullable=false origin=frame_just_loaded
10h03
